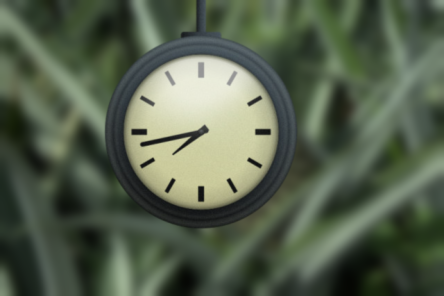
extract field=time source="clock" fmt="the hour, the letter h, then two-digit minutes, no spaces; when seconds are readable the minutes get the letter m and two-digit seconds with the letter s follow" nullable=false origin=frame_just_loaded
7h43
